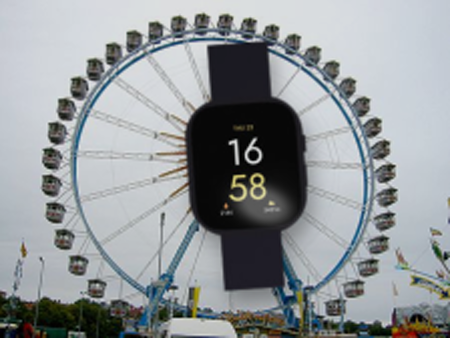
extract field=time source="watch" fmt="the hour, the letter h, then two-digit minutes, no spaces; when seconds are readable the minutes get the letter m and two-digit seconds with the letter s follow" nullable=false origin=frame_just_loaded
16h58
